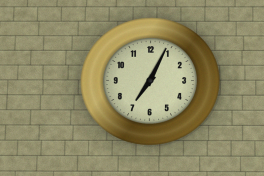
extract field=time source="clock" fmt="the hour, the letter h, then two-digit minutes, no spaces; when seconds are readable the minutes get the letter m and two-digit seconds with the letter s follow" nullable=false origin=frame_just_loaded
7h04
